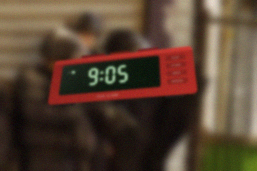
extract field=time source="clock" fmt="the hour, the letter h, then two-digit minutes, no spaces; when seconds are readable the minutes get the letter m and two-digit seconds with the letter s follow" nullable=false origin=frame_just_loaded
9h05
